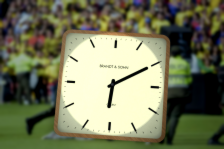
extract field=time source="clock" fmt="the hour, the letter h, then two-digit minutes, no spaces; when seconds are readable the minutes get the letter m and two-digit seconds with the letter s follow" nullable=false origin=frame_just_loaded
6h10
